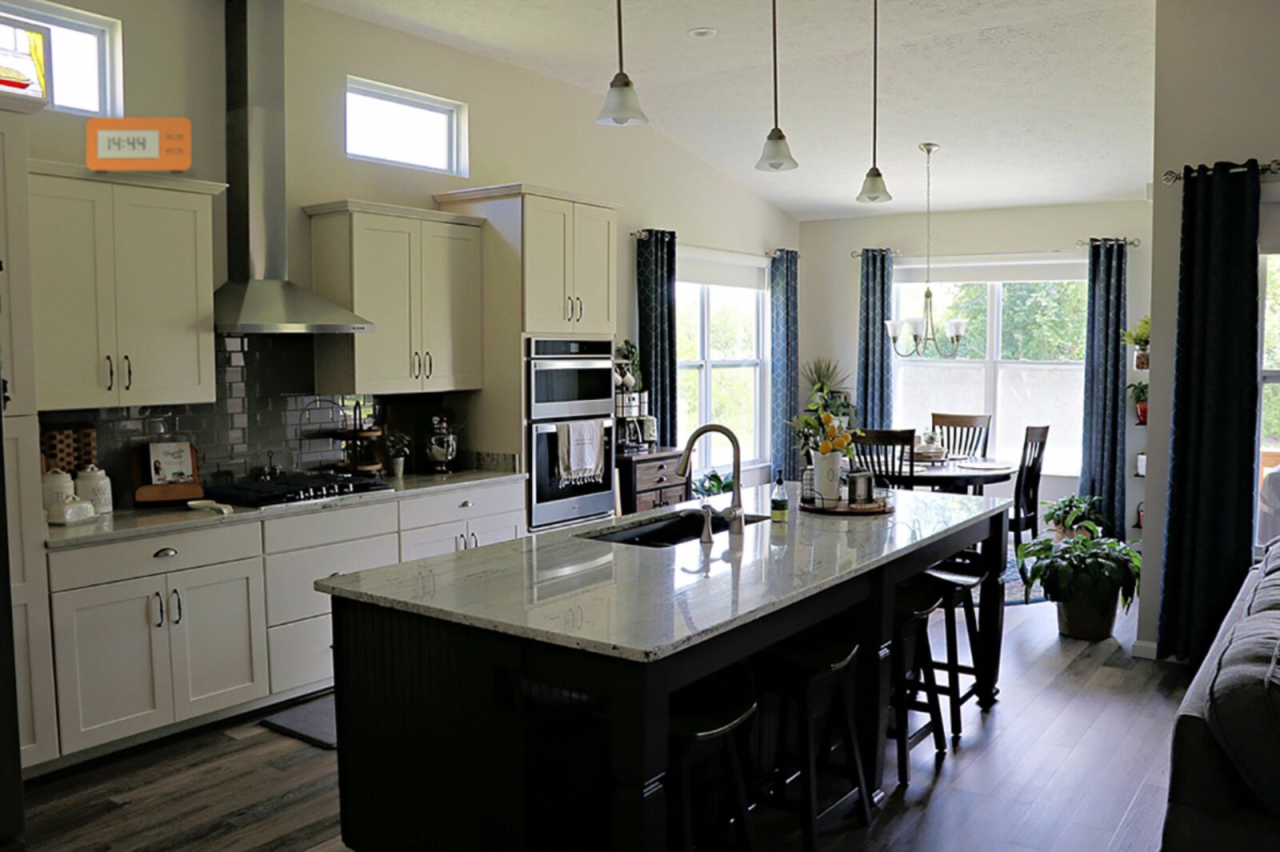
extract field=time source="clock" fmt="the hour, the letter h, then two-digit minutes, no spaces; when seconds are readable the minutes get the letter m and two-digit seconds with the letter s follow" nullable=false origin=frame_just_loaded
14h44
